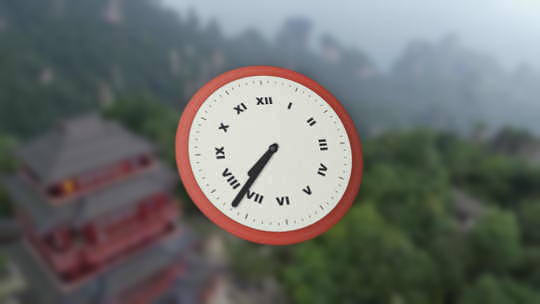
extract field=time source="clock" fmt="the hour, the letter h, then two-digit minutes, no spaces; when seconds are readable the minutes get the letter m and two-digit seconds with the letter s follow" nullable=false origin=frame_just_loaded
7h37
